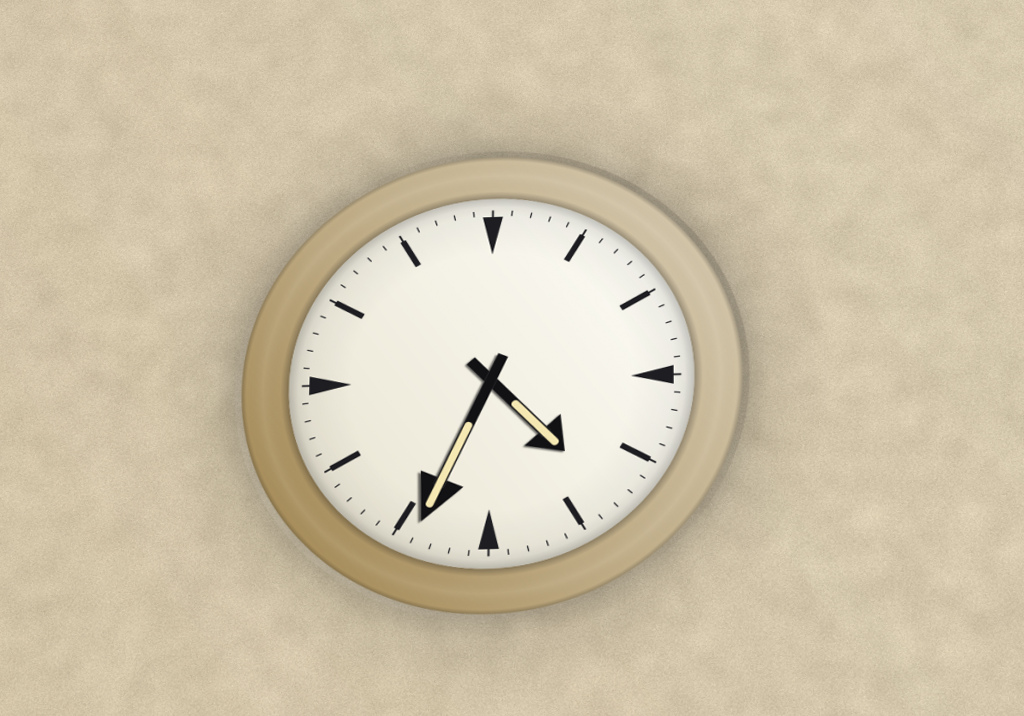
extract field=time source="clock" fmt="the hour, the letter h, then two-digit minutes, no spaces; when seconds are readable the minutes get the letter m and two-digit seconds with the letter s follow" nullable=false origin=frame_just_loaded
4h34
